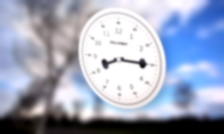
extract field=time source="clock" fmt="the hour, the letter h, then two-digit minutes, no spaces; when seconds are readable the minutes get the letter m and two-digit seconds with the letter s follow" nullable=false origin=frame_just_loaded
8h15
